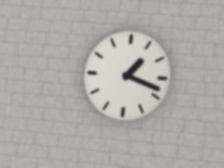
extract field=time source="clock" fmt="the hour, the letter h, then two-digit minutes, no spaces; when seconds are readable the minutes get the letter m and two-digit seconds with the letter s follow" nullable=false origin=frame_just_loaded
1h18
